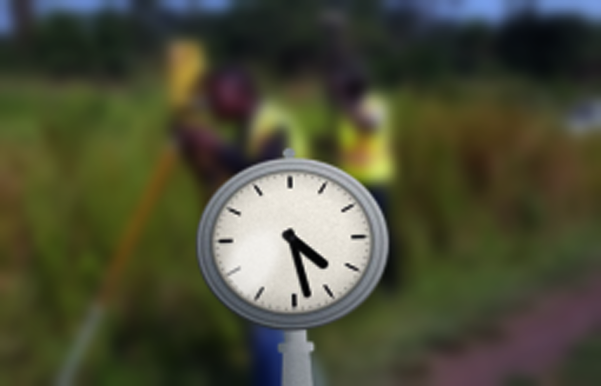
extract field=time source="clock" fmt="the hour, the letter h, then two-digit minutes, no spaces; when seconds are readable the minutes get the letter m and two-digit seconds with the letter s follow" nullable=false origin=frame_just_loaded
4h28
